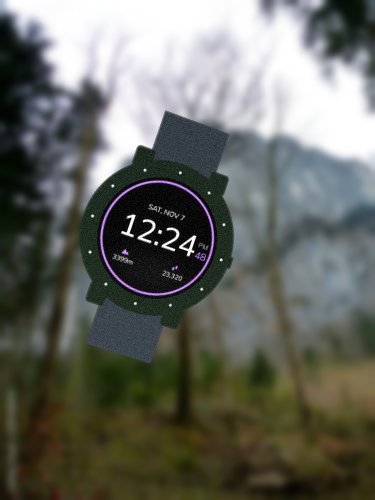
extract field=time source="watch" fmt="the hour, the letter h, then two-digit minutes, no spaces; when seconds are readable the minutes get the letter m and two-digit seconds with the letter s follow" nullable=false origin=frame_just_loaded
12h24m48s
